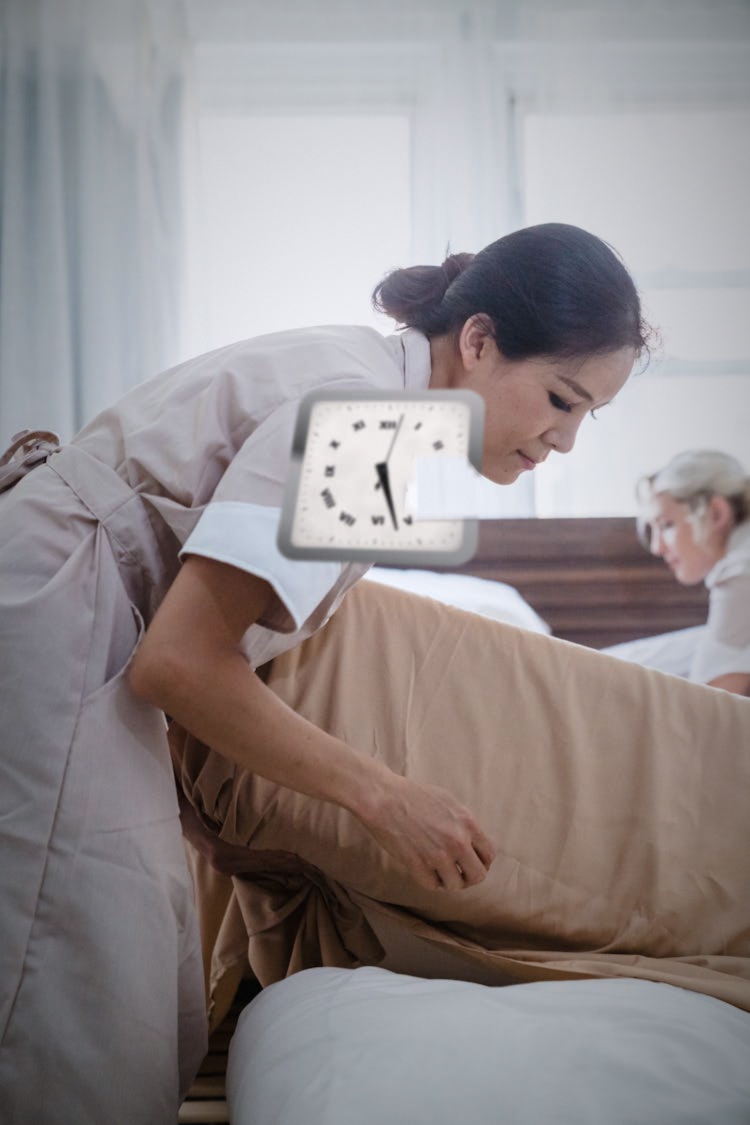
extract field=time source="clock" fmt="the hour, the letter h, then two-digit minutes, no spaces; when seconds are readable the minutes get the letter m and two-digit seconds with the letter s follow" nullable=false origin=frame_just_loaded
5h27m02s
